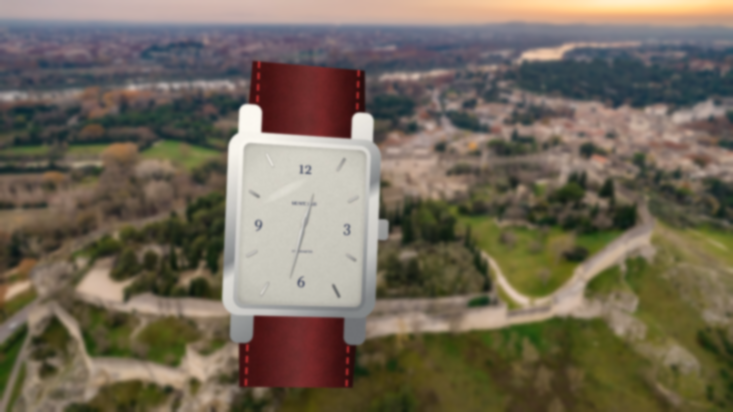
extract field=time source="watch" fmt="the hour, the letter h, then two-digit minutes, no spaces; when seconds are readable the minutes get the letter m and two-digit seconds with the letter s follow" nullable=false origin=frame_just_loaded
12h32
